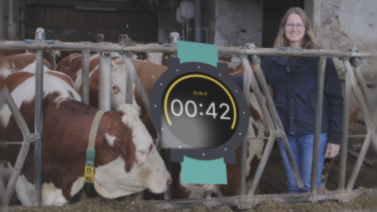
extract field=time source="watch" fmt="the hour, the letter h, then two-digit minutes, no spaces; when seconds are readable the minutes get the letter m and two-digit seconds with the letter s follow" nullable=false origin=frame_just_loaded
0h42
